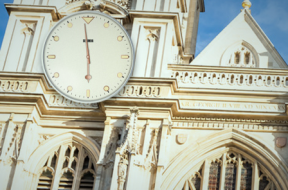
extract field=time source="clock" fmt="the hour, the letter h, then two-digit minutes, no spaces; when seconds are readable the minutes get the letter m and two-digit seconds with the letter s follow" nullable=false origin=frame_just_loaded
5h59
